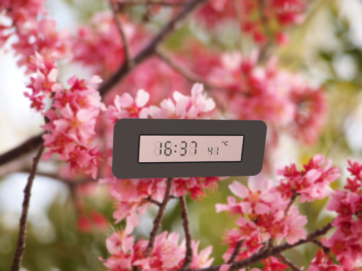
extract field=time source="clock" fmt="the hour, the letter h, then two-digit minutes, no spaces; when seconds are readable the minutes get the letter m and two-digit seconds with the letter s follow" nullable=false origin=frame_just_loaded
16h37
